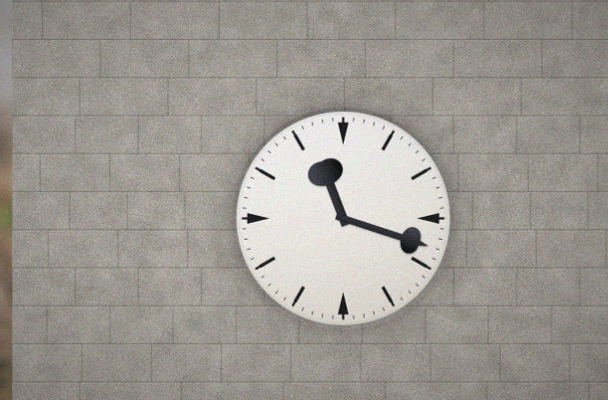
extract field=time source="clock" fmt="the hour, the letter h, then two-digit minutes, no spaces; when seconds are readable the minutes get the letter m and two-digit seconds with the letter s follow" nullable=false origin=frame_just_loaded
11h18
